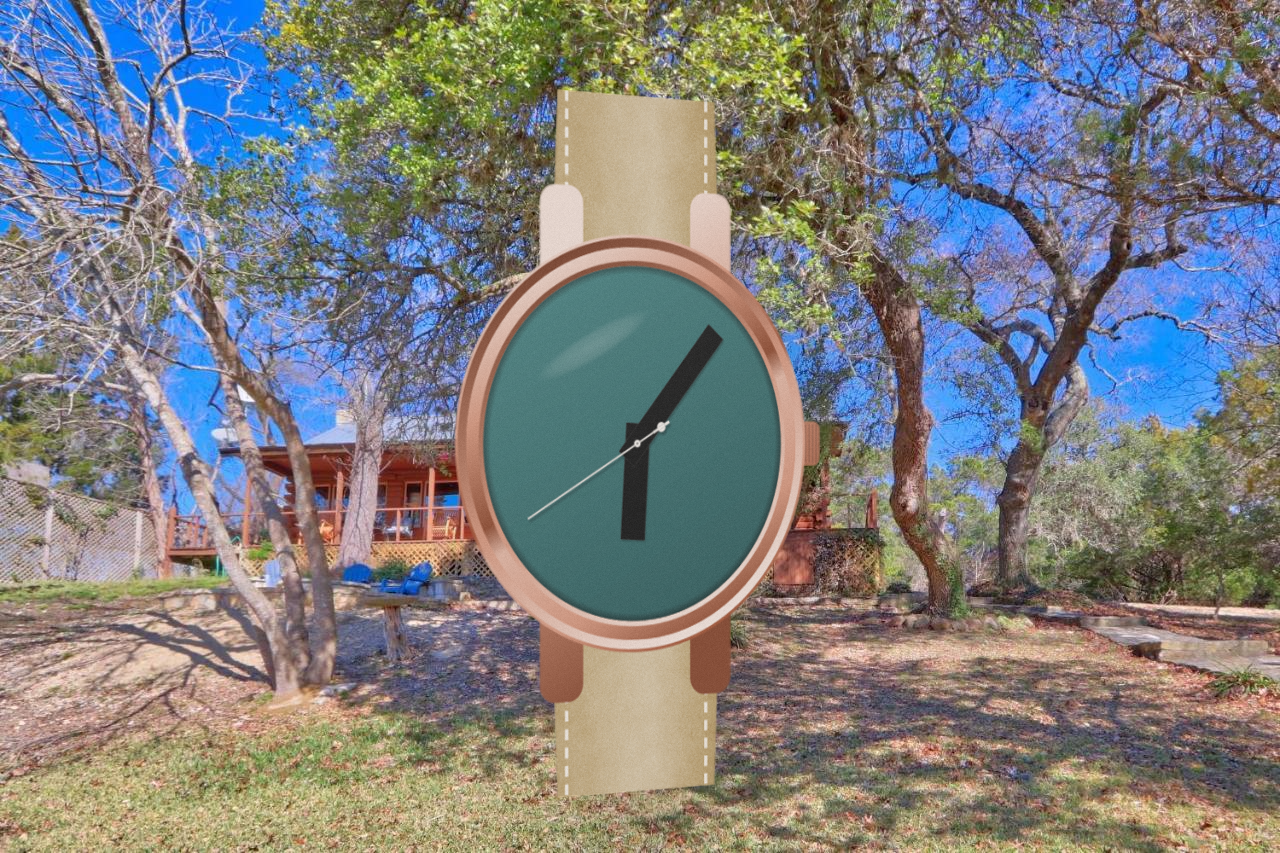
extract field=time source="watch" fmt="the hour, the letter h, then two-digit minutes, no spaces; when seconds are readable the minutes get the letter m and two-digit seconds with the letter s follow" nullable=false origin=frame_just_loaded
6h06m40s
